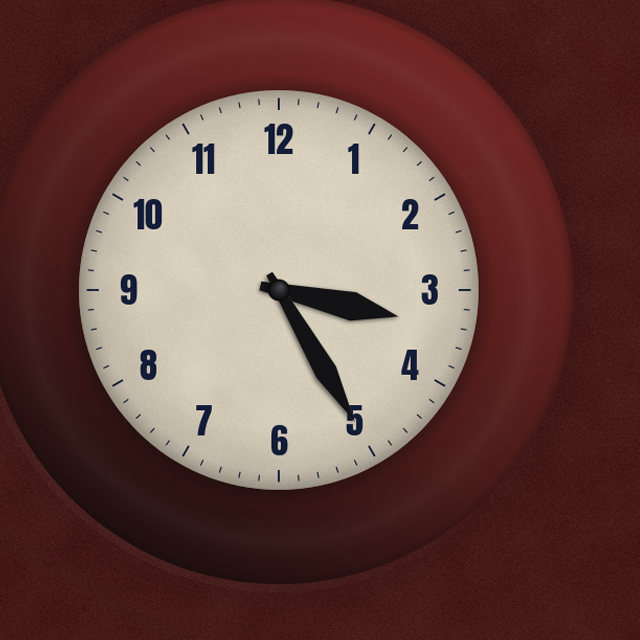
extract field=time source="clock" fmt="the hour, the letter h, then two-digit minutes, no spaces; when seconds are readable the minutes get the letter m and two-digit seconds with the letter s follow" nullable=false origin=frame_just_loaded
3h25
